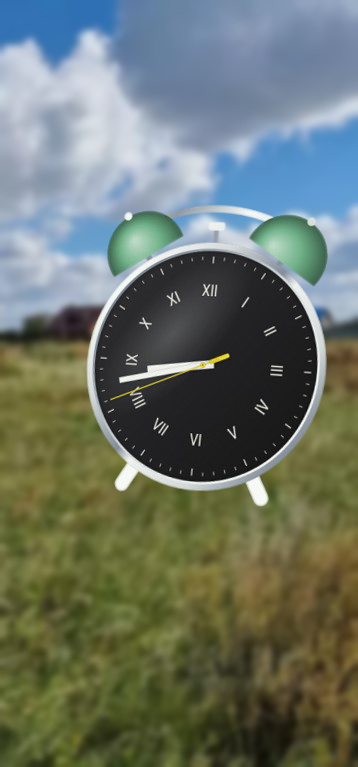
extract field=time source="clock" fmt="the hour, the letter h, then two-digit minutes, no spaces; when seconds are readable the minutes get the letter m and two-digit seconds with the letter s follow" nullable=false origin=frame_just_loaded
8h42m41s
